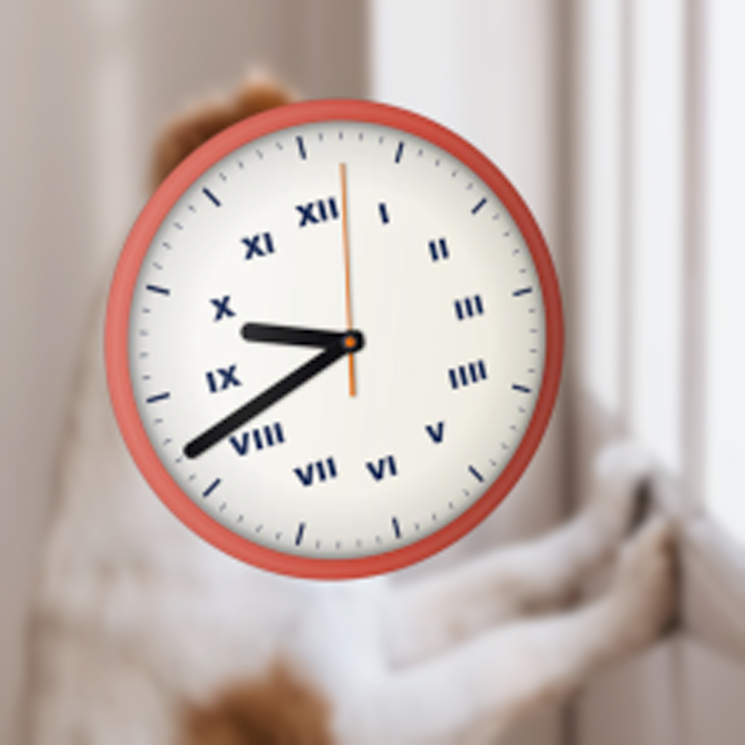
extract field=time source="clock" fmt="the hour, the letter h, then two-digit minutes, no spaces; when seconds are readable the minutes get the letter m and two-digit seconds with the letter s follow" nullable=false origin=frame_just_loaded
9h42m02s
